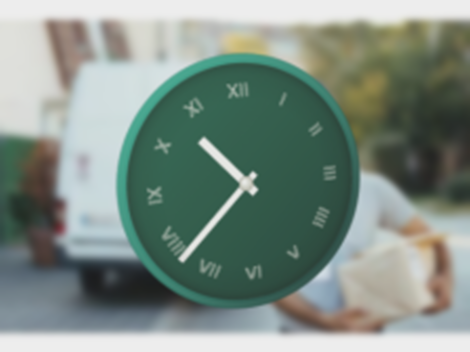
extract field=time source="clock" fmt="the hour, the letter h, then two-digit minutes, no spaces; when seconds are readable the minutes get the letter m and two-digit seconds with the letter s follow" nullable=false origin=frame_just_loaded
10h38
